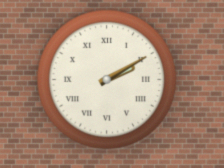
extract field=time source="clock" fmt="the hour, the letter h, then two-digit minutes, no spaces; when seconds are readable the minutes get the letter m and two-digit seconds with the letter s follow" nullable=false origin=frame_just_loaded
2h10
